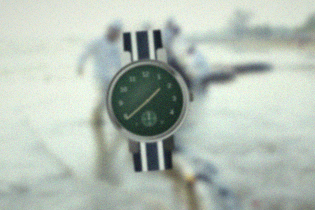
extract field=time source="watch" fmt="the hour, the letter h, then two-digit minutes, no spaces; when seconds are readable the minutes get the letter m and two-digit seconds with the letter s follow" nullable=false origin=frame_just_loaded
1h39
